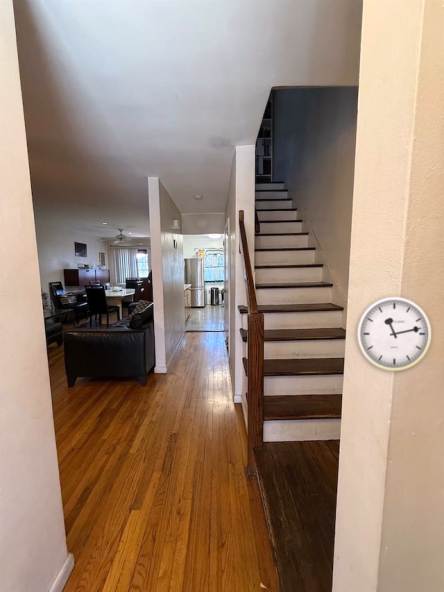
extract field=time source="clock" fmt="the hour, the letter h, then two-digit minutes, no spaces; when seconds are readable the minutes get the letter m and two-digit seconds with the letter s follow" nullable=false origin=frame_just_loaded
11h13
